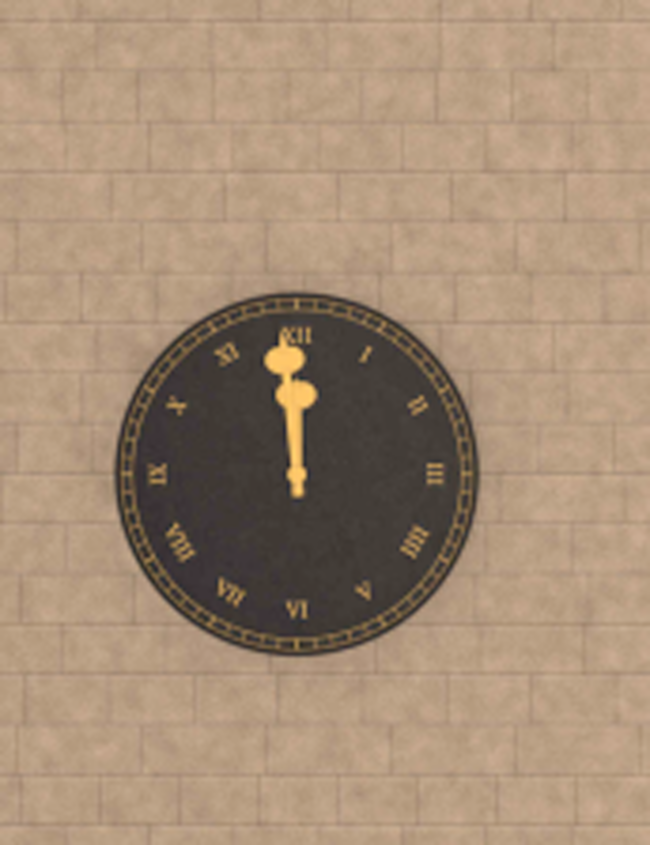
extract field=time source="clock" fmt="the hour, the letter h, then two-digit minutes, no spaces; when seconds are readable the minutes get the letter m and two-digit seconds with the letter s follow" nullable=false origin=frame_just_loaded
11h59
